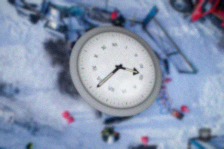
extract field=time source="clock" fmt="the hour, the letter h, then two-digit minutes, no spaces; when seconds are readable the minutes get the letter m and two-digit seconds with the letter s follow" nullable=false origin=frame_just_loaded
3h39
